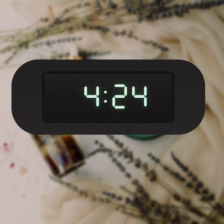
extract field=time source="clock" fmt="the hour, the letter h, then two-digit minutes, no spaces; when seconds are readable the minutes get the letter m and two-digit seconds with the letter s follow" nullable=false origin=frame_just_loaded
4h24
